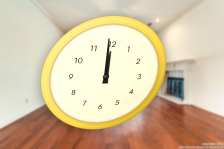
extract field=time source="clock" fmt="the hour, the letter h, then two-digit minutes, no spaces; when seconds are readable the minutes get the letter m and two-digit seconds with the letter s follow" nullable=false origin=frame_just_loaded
11h59
